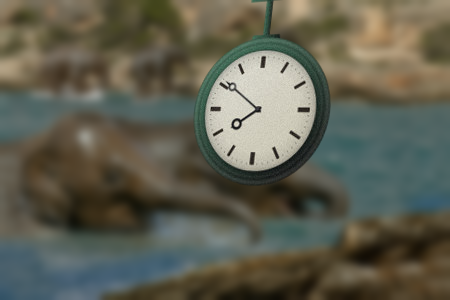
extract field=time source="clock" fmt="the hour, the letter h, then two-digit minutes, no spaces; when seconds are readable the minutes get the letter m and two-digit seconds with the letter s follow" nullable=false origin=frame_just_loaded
7h51
